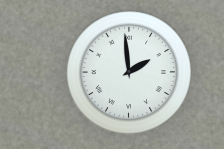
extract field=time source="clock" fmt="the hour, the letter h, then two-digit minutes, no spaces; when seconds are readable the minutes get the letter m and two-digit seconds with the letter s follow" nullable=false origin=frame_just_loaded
1h59
